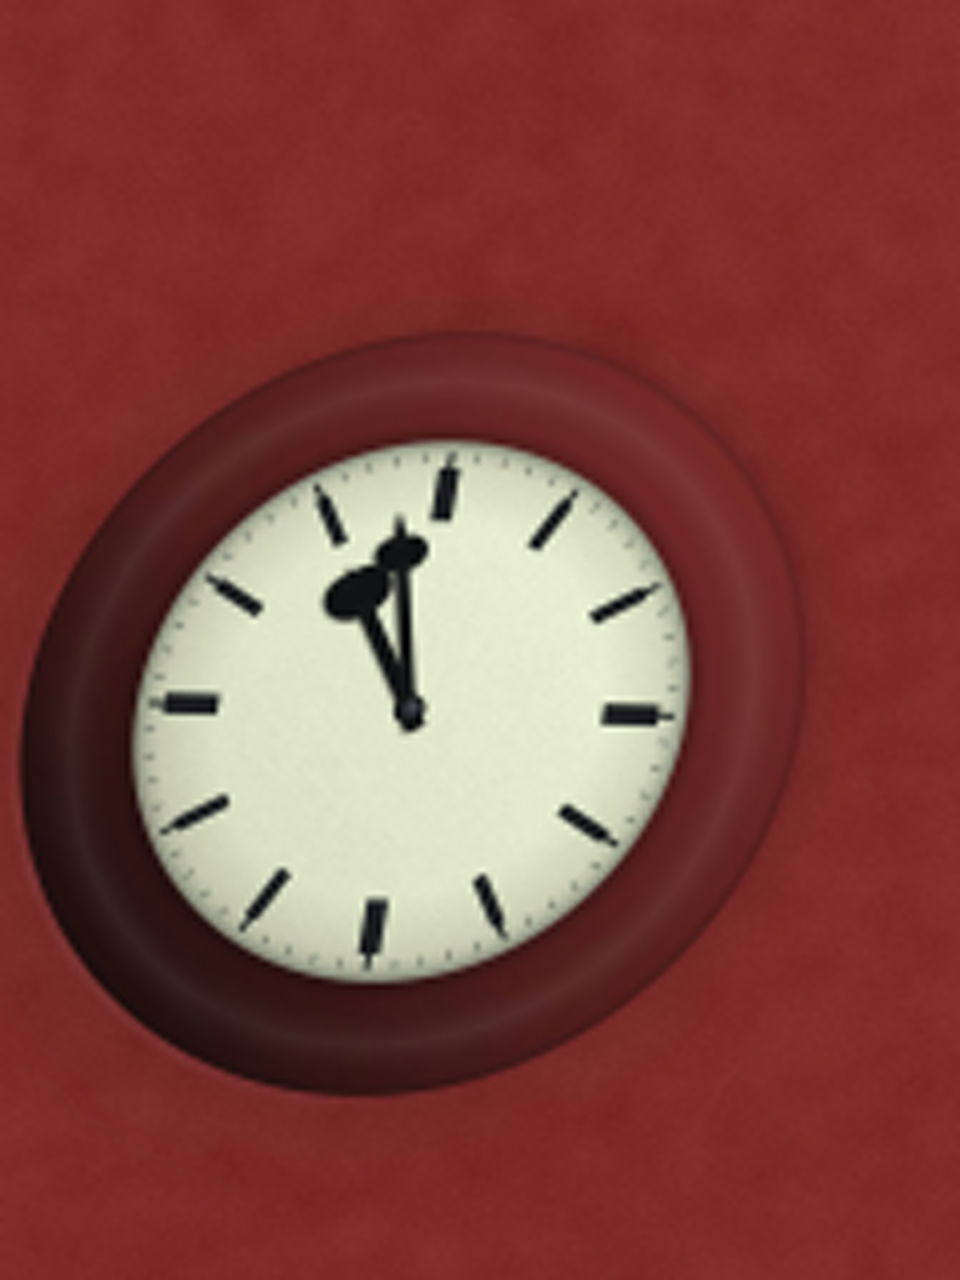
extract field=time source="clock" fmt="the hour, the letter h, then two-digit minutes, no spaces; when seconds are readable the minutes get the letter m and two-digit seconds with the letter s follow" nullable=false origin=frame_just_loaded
10h58
